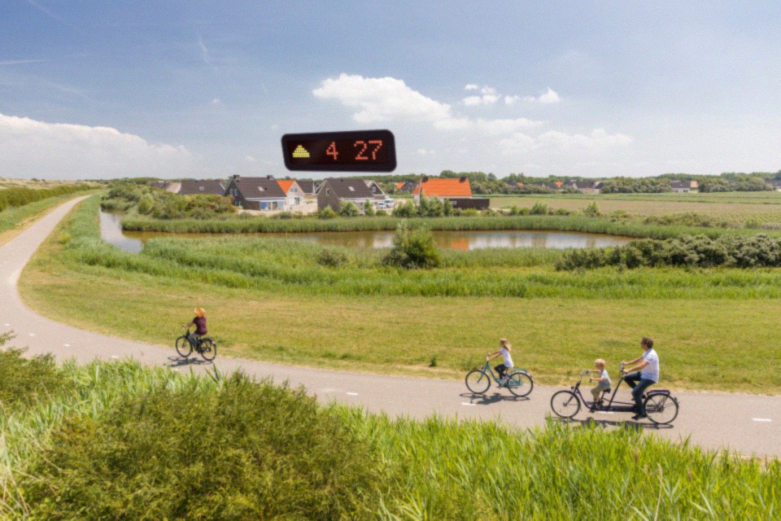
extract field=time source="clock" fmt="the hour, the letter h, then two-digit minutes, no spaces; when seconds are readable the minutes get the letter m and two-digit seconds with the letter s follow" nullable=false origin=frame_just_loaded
4h27
